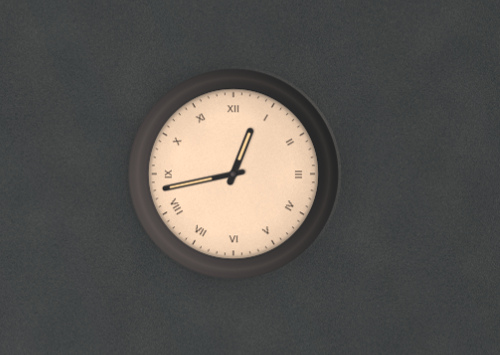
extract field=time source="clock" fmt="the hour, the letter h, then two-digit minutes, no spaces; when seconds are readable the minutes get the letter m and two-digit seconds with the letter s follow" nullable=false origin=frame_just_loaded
12h43
